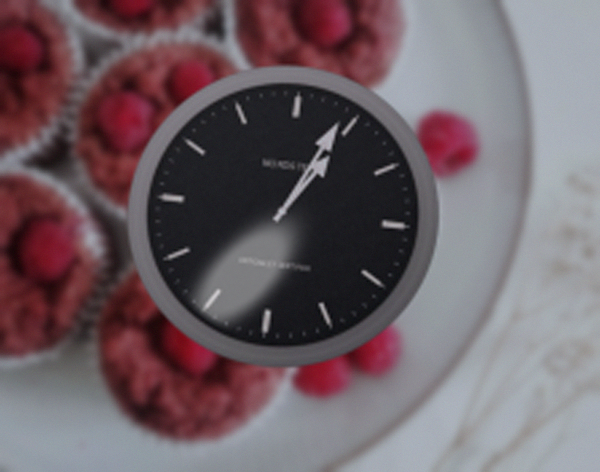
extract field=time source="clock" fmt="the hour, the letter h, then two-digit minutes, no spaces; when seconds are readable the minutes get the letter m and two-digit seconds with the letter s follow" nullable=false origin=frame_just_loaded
1h04
